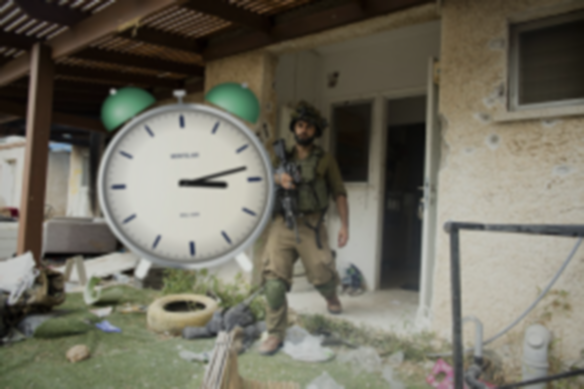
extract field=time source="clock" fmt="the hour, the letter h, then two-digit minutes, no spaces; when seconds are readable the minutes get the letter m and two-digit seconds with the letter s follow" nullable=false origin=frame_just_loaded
3h13
